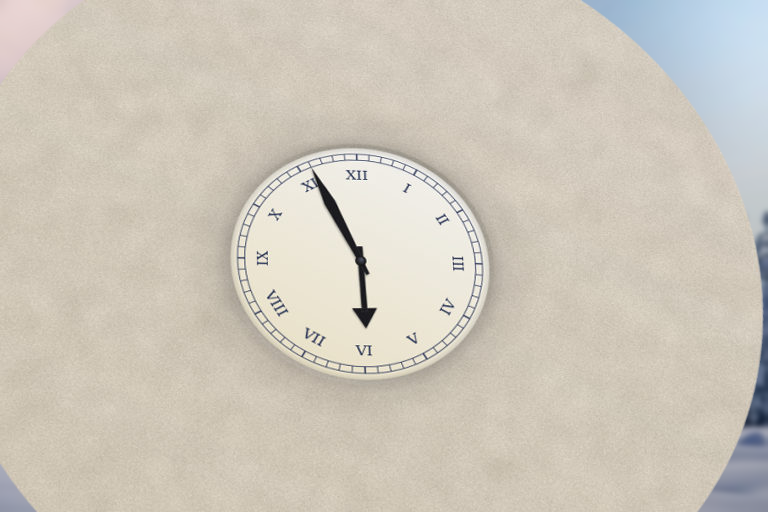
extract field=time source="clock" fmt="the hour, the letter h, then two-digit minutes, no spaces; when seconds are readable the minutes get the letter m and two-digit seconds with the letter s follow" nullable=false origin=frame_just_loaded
5h56
